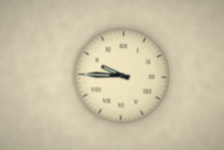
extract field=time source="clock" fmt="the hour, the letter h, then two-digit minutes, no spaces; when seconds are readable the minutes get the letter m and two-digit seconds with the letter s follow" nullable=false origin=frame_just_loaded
9h45
